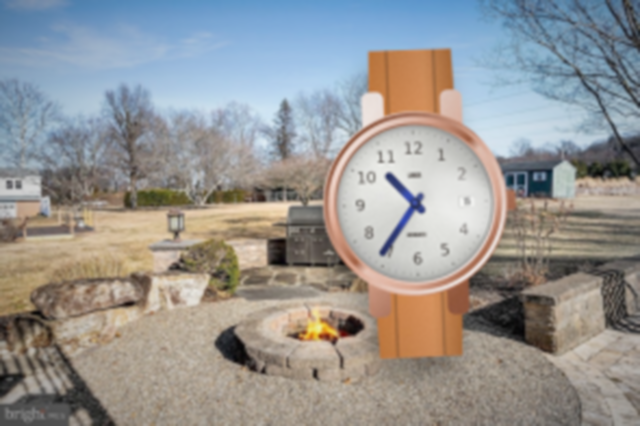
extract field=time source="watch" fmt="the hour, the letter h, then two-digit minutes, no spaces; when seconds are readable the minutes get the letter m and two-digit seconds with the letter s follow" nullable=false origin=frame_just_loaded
10h36
